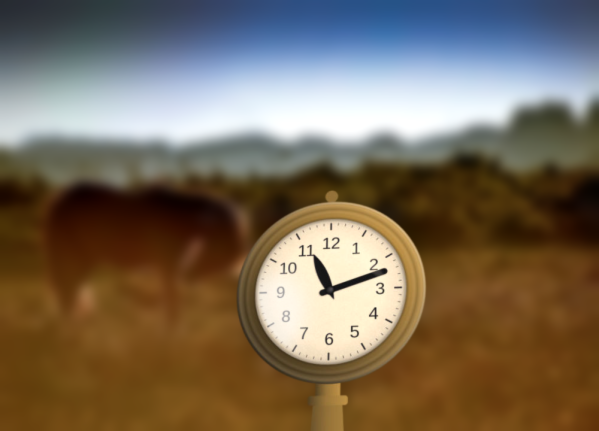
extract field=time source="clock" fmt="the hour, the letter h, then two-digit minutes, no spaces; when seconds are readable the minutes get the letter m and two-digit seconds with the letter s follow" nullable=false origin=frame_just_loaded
11h12
